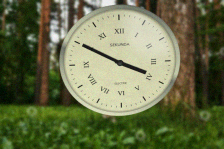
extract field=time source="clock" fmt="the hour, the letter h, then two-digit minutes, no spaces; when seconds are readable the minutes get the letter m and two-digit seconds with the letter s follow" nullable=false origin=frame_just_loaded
3h50
